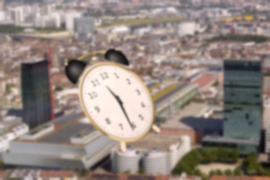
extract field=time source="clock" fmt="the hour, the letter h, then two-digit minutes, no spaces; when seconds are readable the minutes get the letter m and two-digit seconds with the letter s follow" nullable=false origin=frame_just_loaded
11h31
